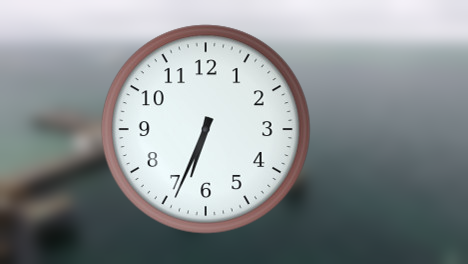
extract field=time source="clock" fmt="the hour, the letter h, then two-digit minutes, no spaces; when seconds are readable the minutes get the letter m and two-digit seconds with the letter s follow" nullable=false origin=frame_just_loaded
6h34
